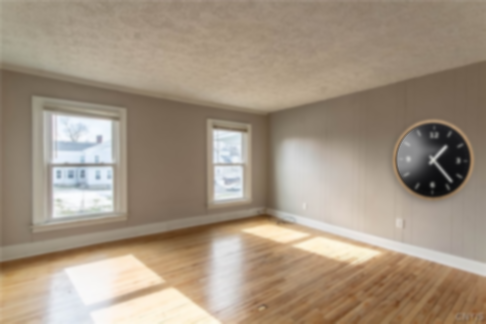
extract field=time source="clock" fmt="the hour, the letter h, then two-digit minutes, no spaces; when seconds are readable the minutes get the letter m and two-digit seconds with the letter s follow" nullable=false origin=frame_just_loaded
1h23
